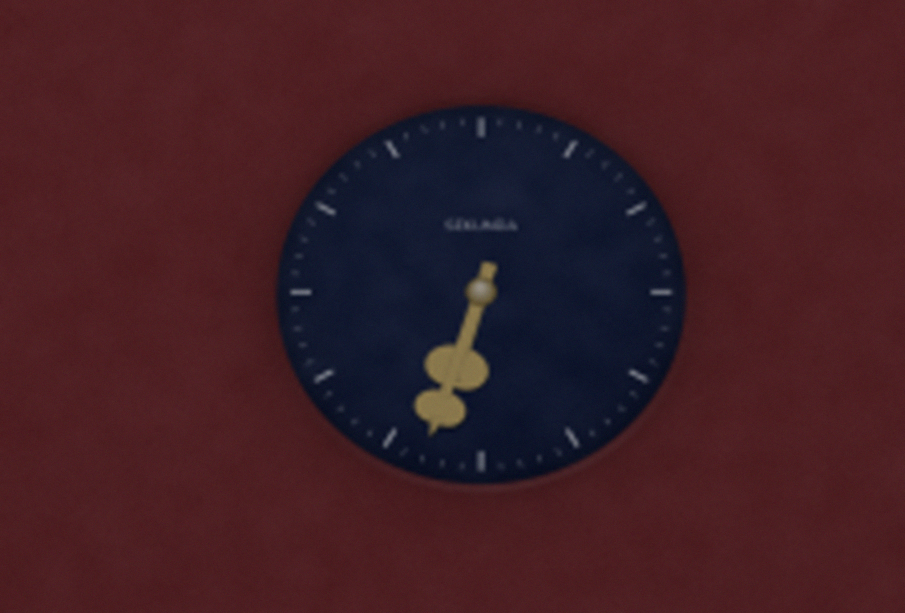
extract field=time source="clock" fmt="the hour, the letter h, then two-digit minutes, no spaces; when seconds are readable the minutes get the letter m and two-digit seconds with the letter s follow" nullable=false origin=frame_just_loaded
6h33
